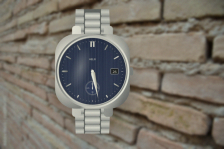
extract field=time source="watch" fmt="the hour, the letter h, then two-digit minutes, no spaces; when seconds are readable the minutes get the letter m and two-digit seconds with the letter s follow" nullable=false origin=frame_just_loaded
5h28
